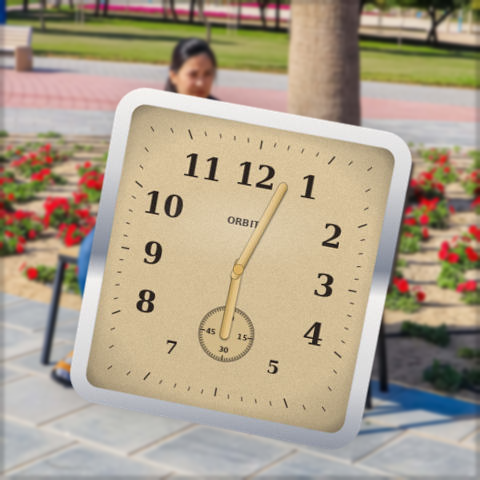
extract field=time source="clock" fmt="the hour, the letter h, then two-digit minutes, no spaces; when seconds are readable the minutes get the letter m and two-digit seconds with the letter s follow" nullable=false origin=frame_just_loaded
6h03
